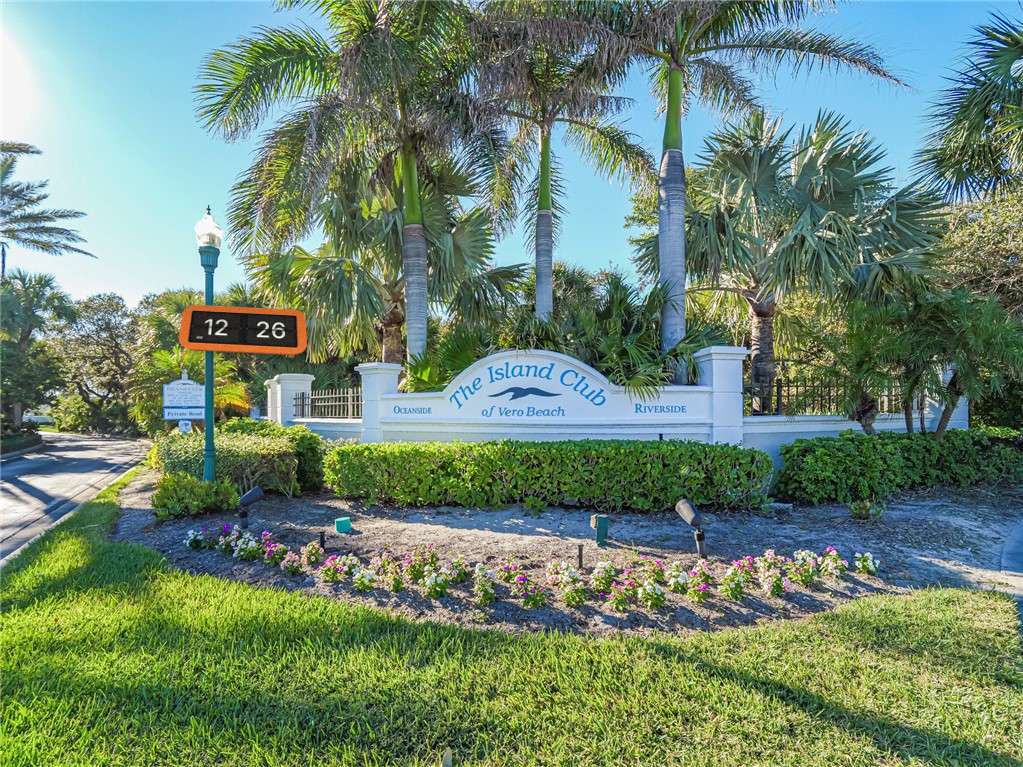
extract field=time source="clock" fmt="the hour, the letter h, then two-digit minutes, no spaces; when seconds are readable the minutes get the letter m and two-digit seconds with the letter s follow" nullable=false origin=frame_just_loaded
12h26
